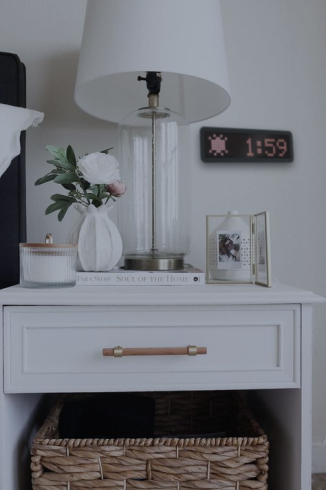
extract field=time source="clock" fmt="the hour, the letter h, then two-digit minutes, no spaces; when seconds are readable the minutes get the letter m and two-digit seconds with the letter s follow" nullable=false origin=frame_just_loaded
1h59
